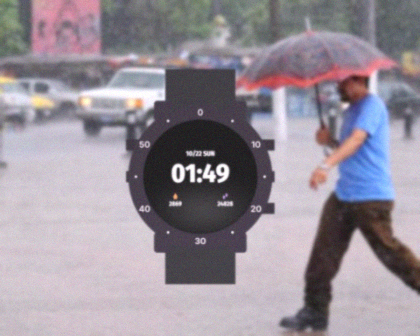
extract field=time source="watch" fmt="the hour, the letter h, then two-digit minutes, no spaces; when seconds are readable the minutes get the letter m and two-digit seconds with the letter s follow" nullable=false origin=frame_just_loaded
1h49
